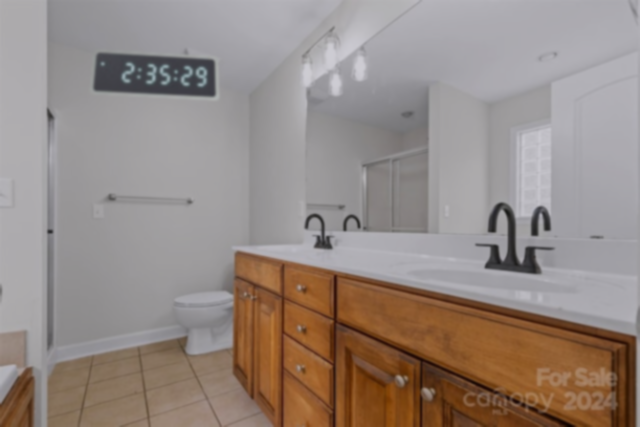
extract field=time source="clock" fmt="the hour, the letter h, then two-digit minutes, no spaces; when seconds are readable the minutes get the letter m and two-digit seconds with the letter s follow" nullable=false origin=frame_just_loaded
2h35m29s
